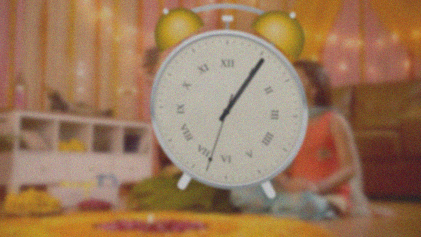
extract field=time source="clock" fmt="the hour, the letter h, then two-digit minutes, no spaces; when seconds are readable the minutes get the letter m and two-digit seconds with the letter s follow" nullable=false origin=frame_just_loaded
1h05m33s
